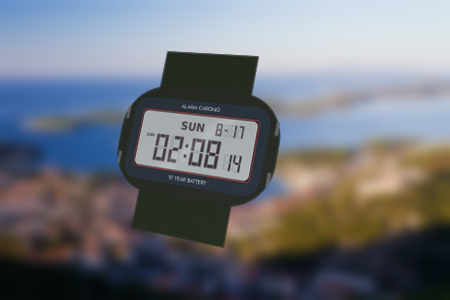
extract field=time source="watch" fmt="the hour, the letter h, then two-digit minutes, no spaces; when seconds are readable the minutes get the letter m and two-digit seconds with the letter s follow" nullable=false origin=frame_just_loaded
2h08m14s
